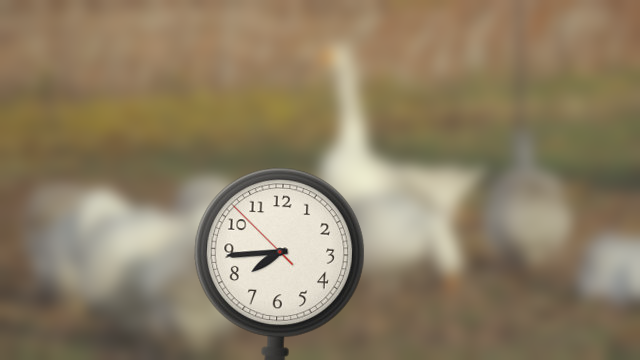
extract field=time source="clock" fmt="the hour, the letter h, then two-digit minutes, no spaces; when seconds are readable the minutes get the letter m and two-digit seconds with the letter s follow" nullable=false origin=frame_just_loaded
7h43m52s
